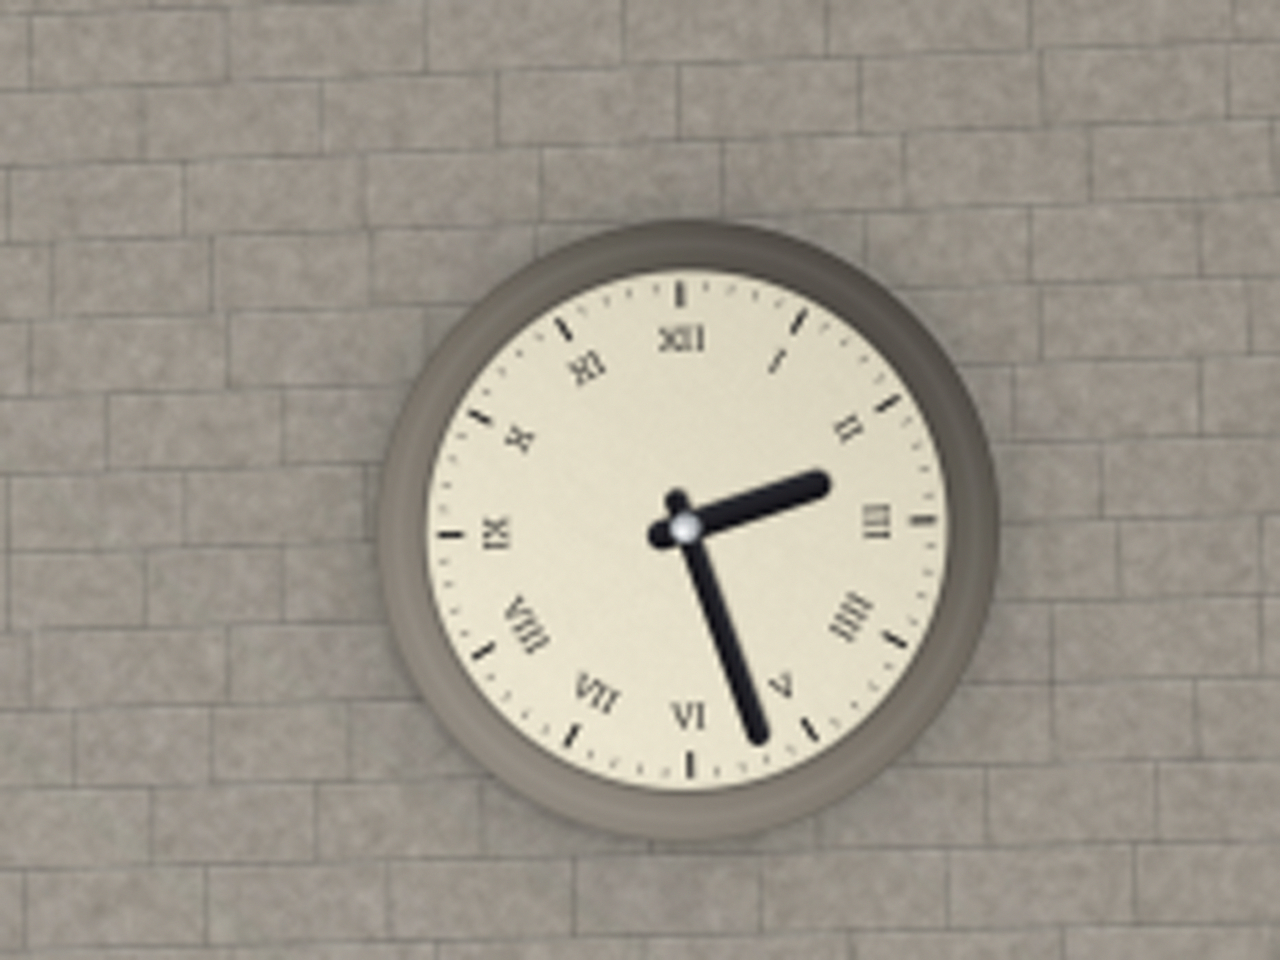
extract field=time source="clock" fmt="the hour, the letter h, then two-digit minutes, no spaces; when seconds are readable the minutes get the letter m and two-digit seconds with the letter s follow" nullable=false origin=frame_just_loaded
2h27
